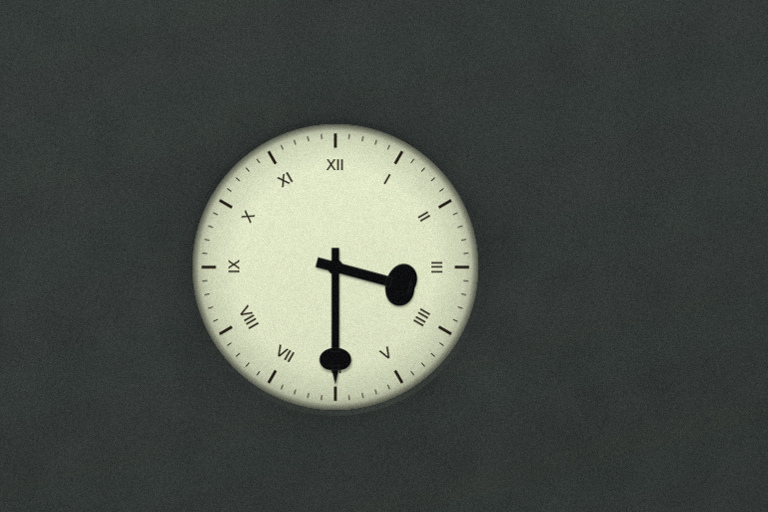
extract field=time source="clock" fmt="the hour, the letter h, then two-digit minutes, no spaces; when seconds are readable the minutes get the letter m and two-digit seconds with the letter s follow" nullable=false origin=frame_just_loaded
3h30
